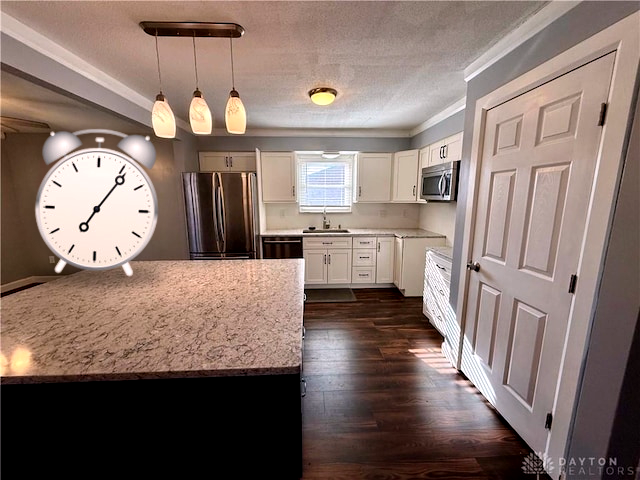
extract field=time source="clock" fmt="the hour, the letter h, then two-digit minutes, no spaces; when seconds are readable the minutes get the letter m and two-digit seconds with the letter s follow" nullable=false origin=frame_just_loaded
7h06
